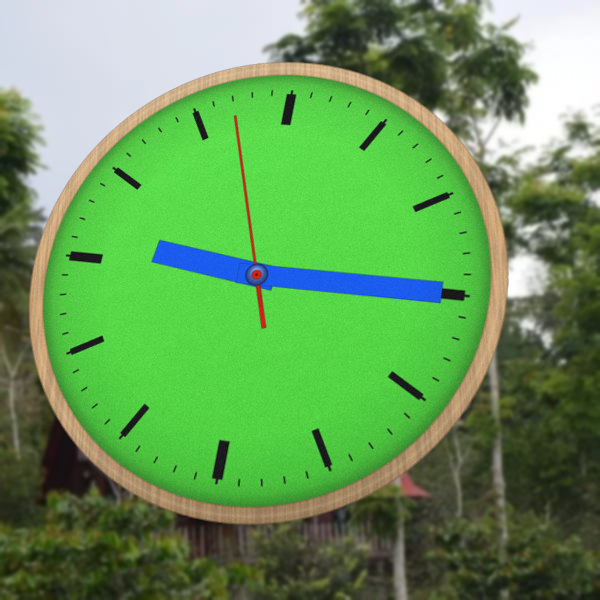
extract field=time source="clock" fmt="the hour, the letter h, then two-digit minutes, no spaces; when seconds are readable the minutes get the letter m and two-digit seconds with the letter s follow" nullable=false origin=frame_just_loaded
9h14m57s
